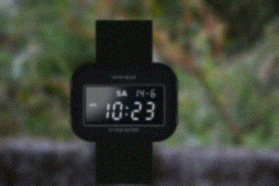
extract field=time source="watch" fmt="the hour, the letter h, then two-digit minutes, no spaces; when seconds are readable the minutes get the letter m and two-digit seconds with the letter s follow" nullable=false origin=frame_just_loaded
10h23
